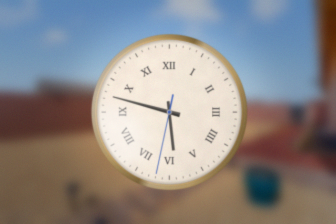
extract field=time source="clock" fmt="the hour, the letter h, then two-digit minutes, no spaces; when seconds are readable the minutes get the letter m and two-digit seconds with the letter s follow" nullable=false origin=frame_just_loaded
5h47m32s
